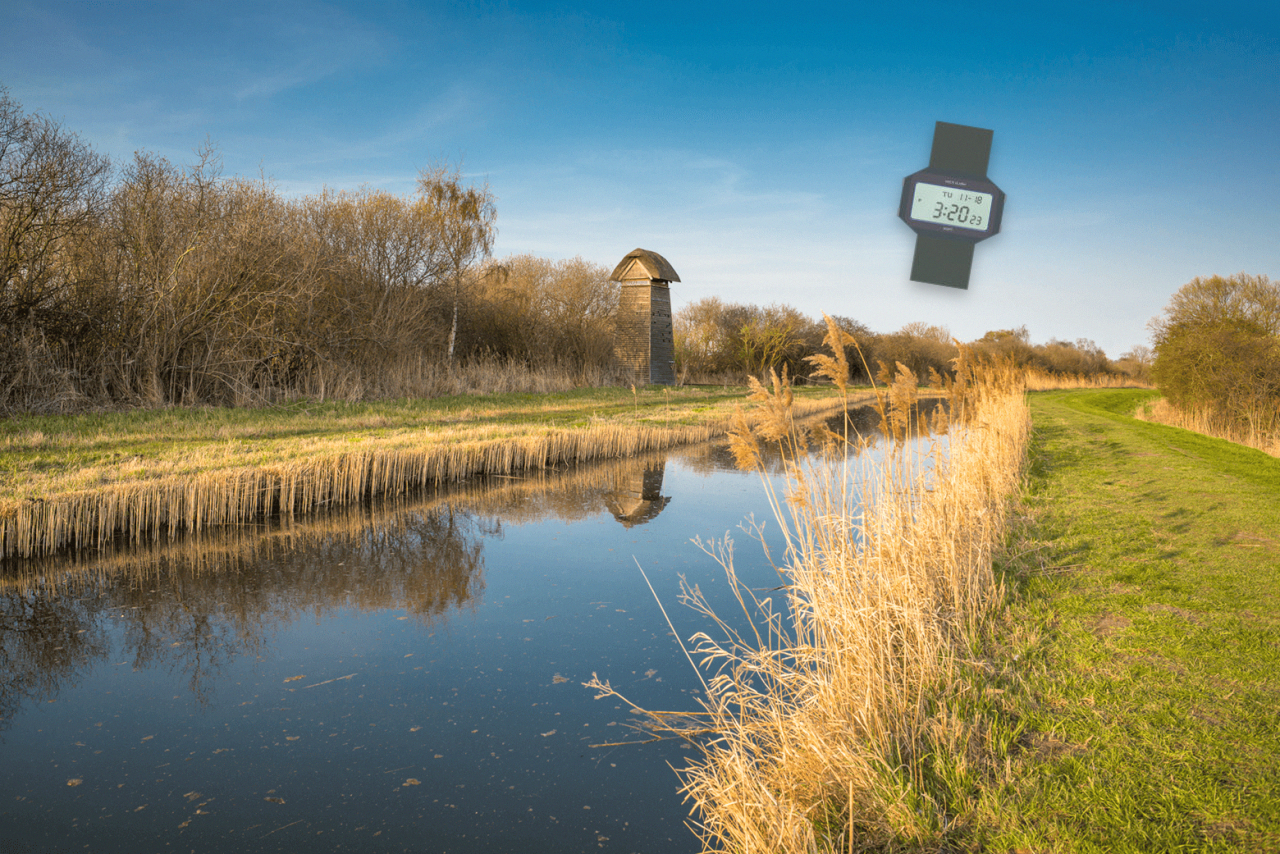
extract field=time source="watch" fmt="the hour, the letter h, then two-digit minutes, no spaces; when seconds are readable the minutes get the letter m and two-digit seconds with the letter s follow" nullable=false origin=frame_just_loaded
3h20m23s
